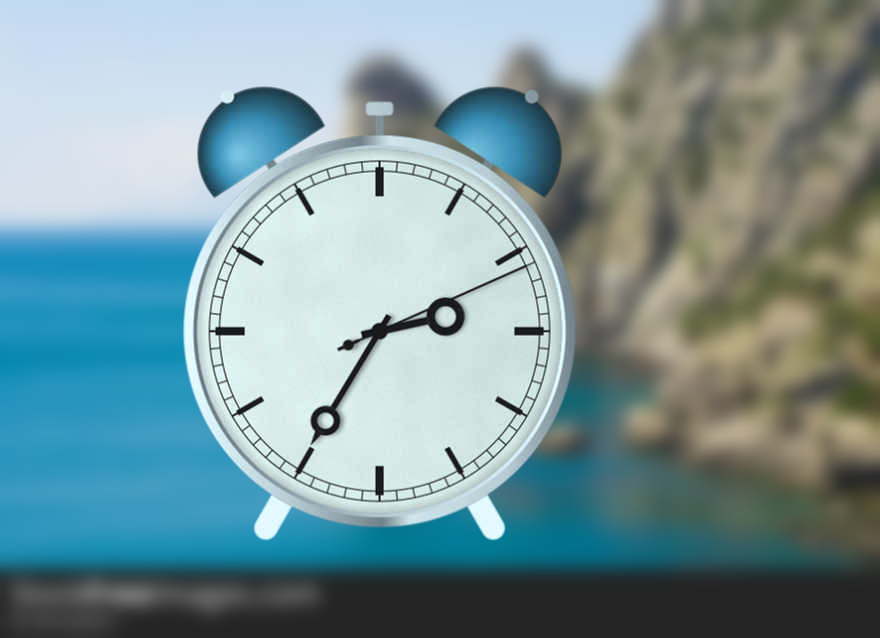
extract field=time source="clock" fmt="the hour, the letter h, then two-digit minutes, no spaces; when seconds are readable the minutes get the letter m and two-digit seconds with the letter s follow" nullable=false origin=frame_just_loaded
2h35m11s
